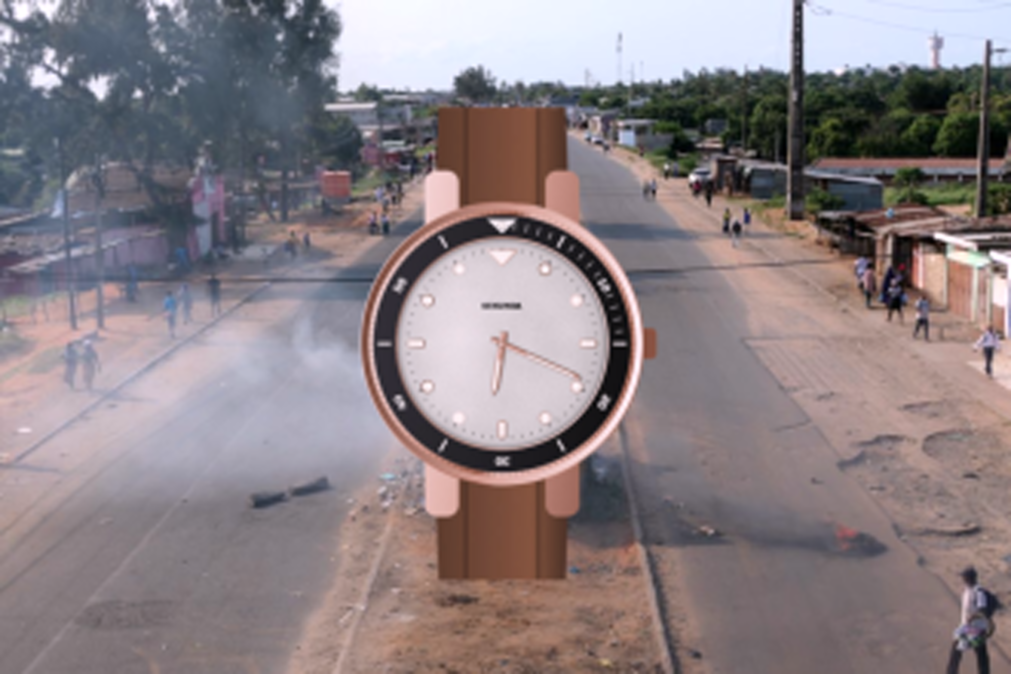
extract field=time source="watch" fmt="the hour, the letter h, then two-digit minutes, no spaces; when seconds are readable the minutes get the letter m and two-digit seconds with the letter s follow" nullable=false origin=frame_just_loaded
6h19
